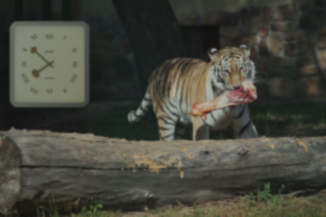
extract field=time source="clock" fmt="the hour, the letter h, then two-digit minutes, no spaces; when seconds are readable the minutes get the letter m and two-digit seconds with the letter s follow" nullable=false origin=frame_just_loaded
7h52
